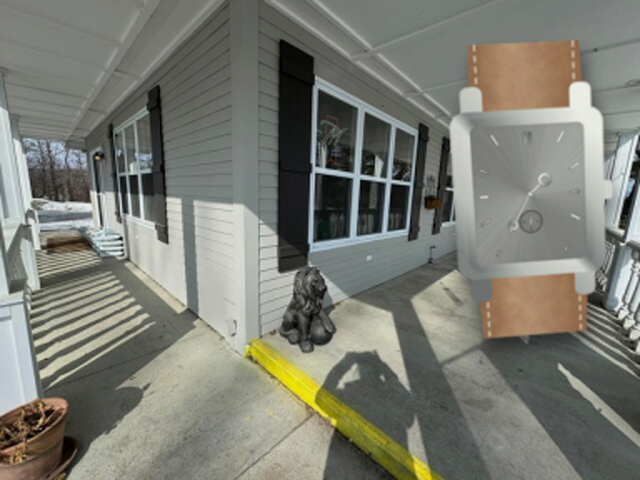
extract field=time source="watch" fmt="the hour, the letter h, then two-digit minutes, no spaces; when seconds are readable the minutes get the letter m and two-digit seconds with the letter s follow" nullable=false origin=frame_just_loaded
1h35
